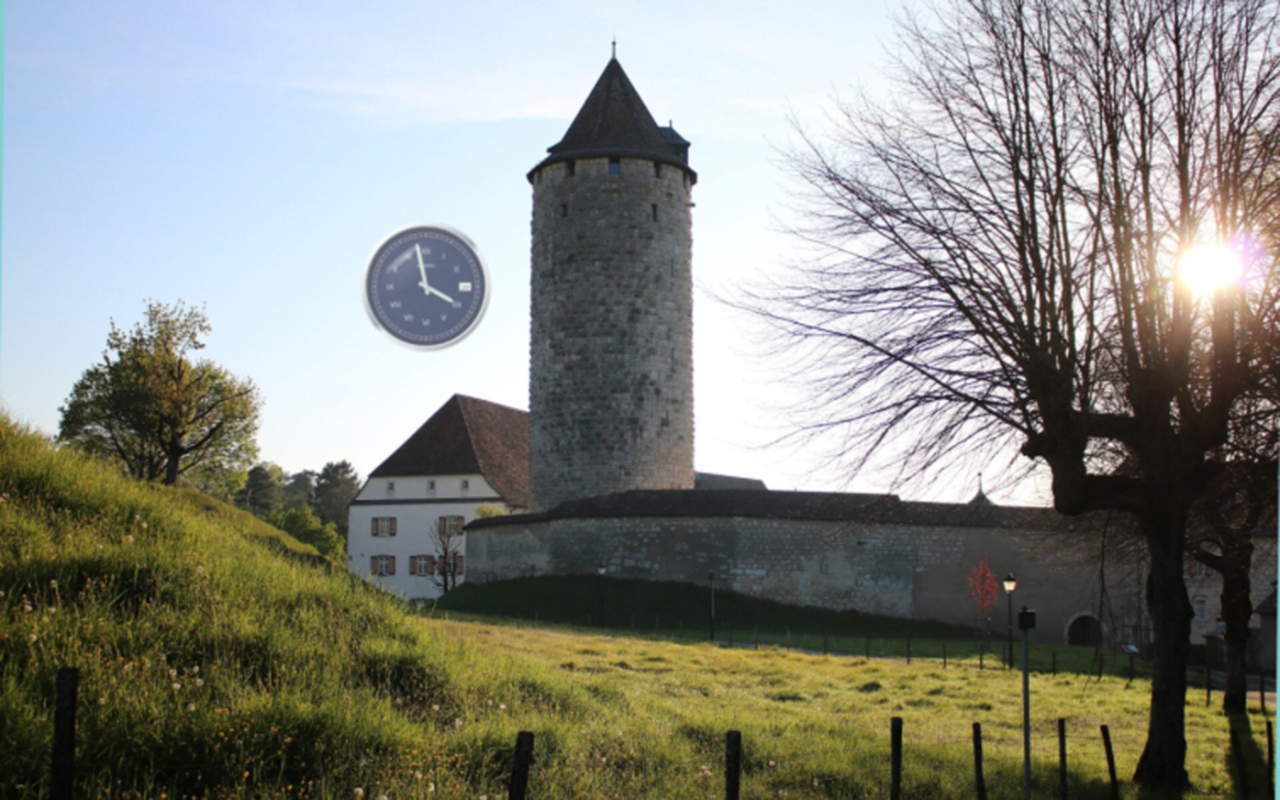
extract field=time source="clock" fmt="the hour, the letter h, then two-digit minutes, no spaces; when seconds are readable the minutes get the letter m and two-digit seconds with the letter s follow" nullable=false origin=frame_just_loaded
3h58
